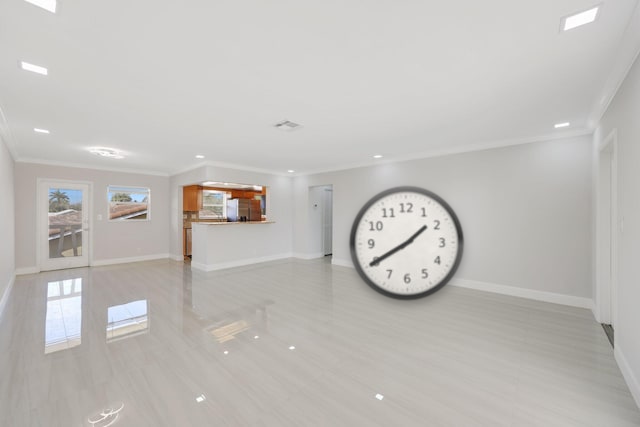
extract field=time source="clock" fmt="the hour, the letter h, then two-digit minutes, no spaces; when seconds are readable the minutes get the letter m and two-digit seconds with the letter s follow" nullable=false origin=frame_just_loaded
1h40
